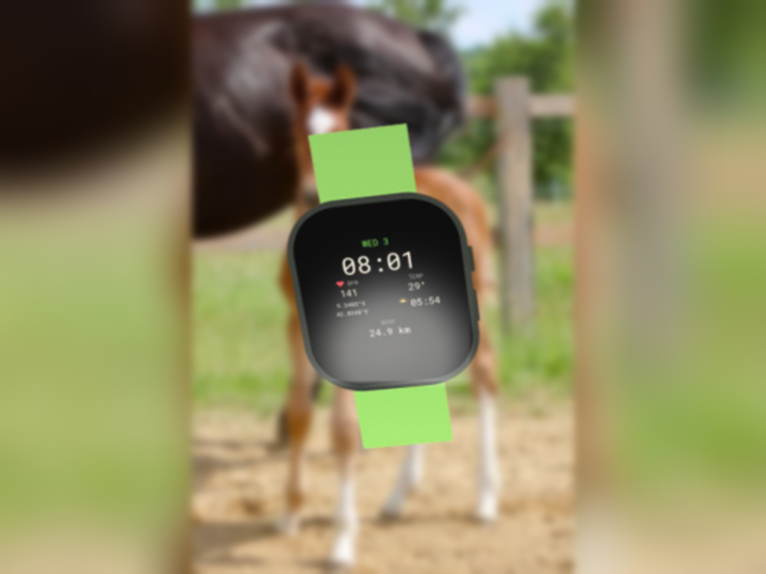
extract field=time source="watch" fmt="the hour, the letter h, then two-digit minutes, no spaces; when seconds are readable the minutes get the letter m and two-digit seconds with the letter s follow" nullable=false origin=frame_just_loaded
8h01
